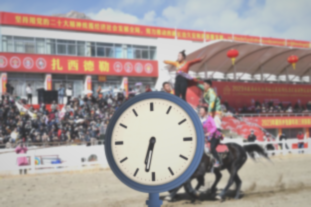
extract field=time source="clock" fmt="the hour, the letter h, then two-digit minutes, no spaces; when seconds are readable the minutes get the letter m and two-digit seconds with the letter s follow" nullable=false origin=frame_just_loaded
6h32
